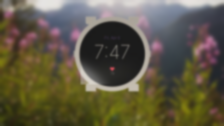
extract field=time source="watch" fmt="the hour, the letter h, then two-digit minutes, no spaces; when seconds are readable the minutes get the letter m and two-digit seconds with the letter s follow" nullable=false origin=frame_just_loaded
7h47
